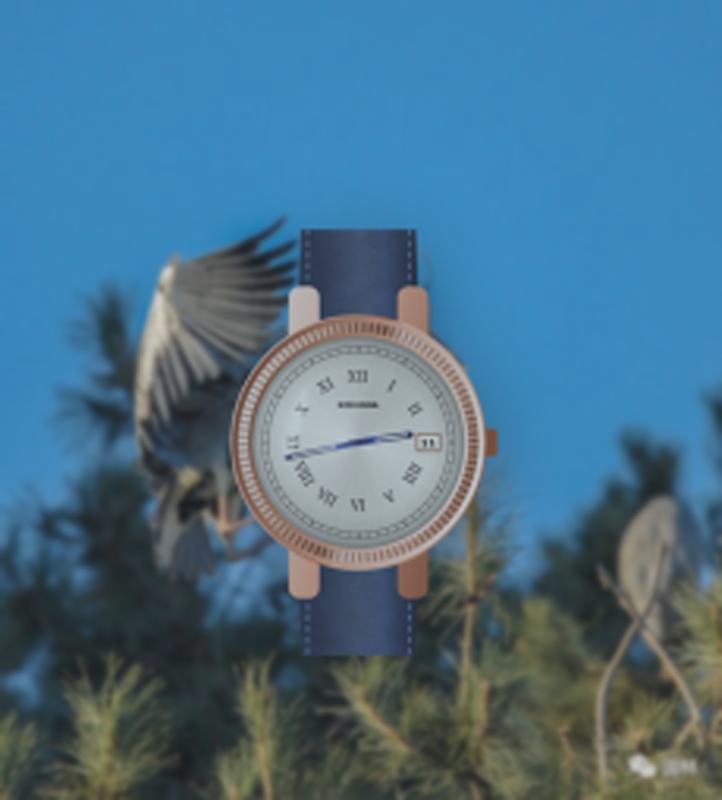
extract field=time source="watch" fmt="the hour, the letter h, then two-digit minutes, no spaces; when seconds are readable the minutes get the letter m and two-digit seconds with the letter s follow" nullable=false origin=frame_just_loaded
2h43
